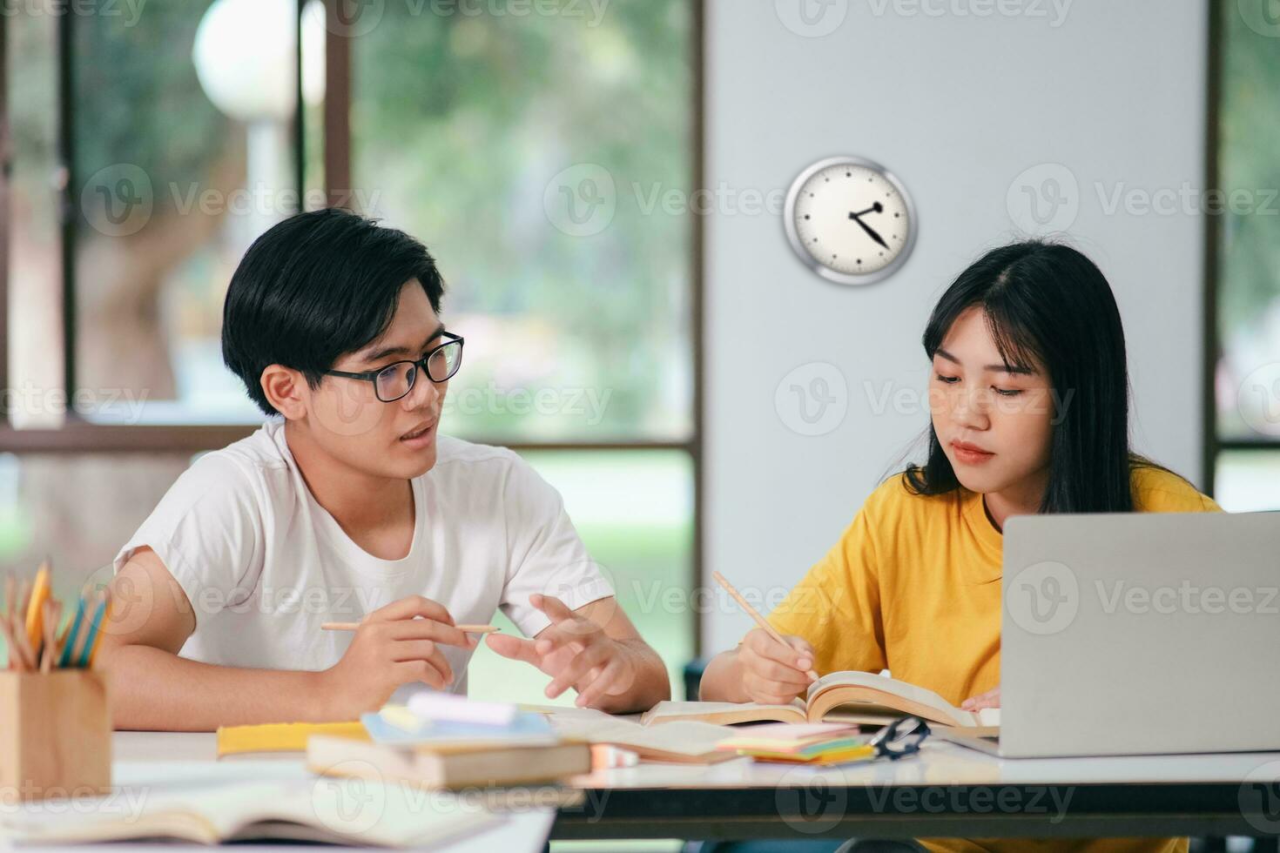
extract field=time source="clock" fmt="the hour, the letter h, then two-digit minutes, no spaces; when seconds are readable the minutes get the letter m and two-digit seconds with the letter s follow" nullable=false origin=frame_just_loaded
2h23
